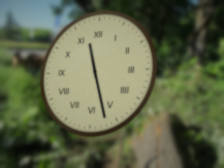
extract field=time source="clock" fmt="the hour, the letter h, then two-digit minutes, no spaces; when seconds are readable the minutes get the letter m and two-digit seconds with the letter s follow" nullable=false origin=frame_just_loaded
11h27
